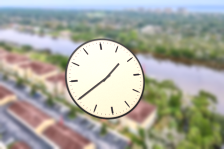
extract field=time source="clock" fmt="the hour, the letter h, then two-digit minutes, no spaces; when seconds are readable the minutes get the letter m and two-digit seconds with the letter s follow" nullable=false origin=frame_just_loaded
1h40
